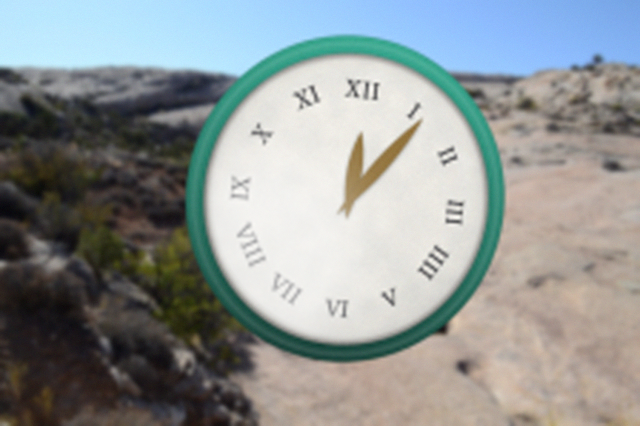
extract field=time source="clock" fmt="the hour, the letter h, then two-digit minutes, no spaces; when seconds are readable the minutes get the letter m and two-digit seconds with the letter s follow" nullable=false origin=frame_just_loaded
12h06
